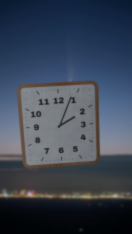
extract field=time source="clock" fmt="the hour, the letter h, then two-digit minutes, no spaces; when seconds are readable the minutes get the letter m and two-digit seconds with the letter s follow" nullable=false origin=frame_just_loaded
2h04
